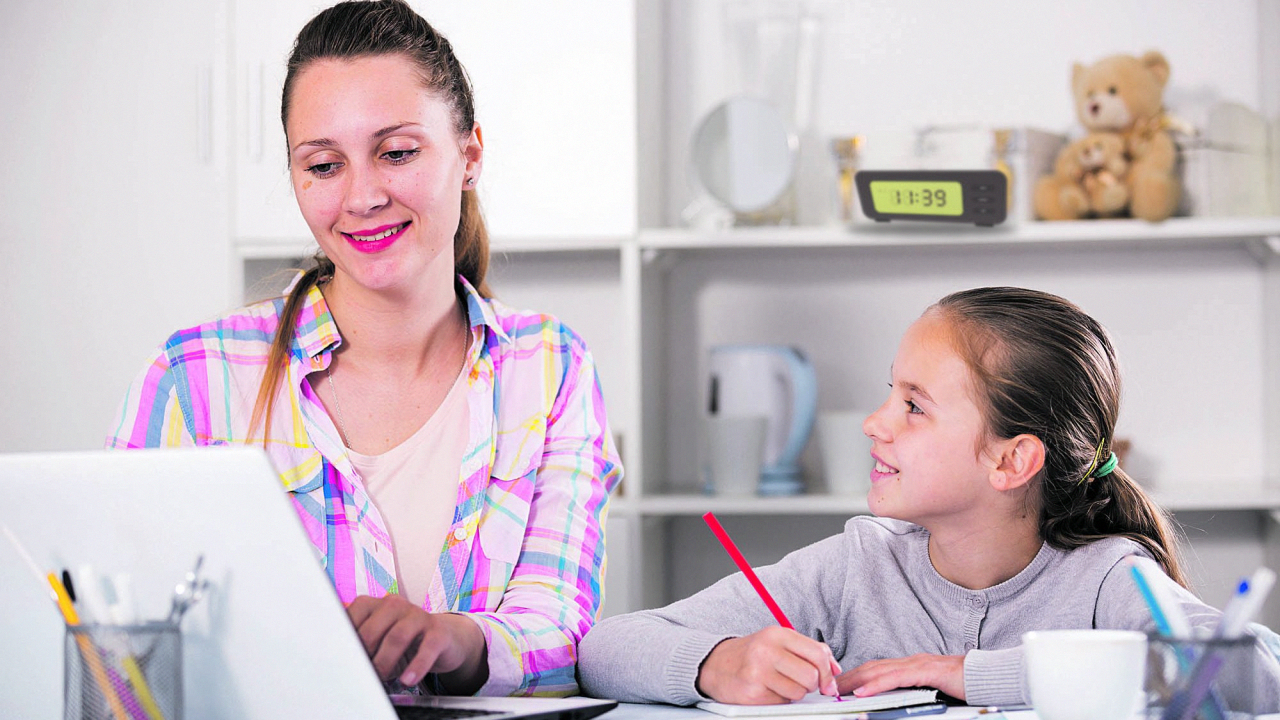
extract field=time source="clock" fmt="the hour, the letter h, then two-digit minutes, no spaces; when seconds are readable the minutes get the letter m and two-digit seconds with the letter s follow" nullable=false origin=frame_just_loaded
11h39
